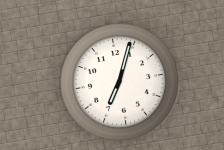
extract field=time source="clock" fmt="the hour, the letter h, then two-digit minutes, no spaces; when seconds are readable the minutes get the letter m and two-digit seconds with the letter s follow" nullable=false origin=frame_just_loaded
7h04
